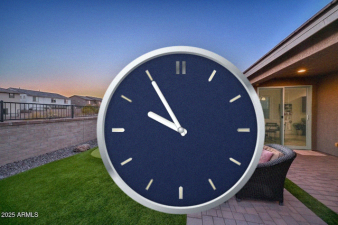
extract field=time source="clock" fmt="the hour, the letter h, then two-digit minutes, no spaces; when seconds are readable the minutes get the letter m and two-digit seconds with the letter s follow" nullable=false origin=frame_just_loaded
9h55
